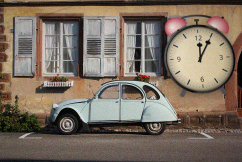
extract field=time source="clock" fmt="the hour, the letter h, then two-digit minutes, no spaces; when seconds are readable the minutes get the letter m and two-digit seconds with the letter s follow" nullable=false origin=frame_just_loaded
12h05
